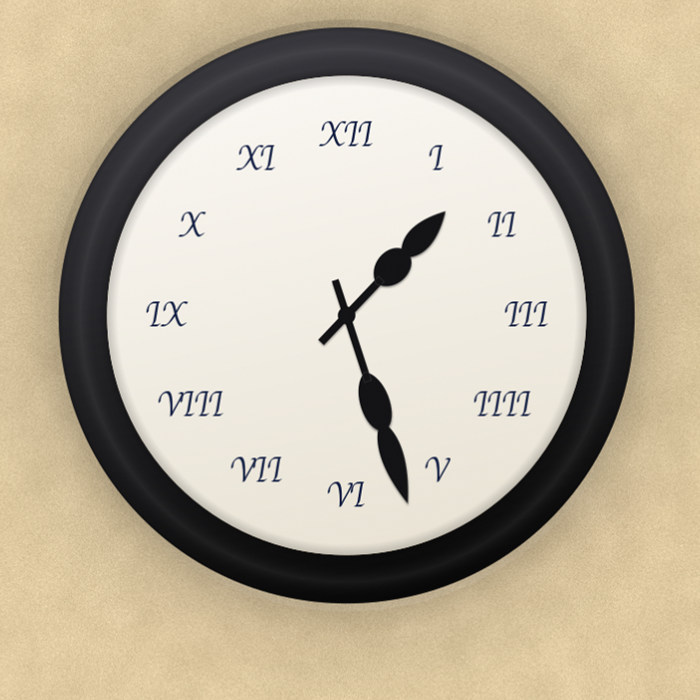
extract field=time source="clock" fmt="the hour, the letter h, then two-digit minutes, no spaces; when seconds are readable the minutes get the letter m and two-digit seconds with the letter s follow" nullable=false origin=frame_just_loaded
1h27
